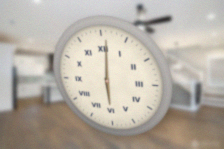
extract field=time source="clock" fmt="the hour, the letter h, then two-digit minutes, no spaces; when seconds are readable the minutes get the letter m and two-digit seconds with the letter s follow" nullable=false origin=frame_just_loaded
6h01
